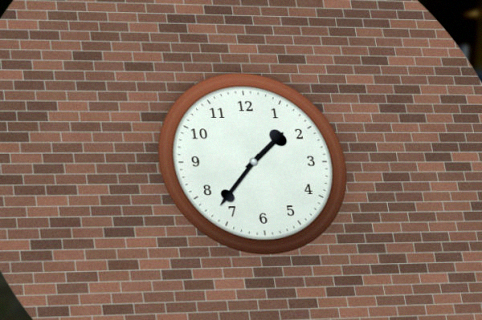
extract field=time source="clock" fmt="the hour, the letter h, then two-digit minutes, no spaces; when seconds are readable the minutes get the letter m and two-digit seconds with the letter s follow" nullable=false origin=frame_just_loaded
1h37
